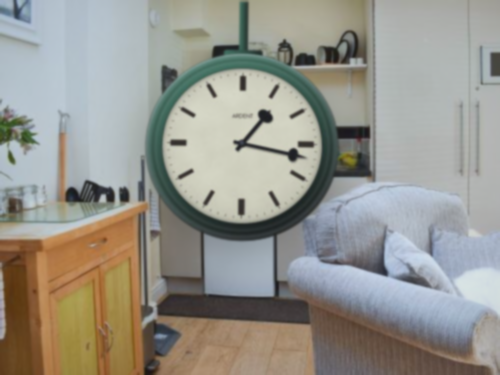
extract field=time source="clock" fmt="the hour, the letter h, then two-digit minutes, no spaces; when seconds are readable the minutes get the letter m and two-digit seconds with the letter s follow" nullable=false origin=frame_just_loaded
1h17
